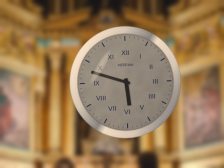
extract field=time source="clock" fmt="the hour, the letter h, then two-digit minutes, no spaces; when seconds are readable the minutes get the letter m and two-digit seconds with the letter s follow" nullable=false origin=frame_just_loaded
5h48
